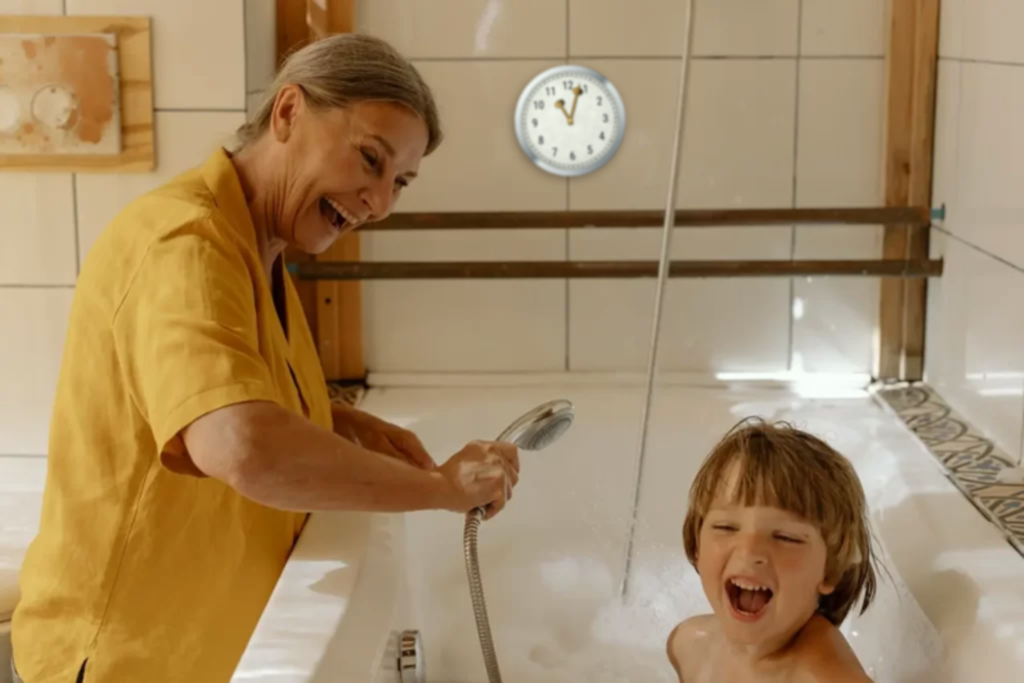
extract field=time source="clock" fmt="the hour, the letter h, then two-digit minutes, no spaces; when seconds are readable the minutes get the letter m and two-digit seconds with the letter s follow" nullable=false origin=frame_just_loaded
11h03
